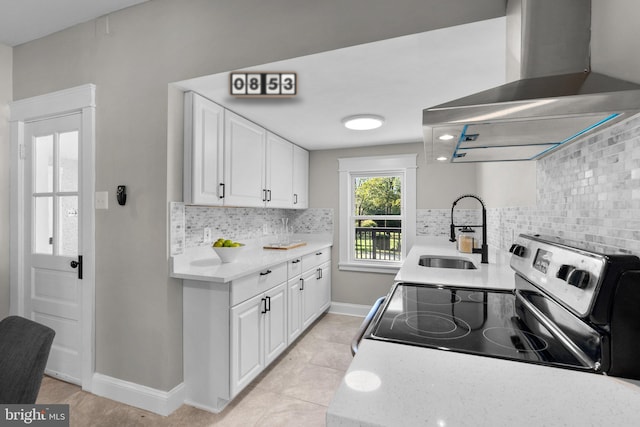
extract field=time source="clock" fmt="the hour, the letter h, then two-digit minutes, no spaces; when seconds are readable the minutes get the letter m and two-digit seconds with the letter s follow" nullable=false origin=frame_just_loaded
8h53
